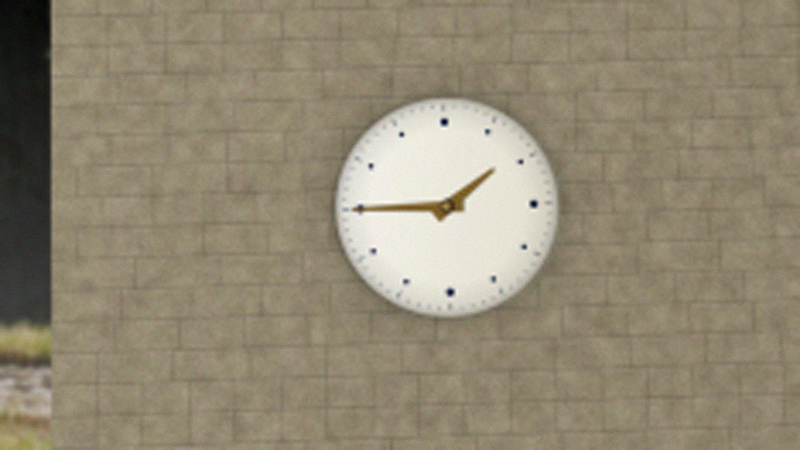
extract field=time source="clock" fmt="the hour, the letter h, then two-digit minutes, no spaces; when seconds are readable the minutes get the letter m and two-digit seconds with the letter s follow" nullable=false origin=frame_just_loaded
1h45
